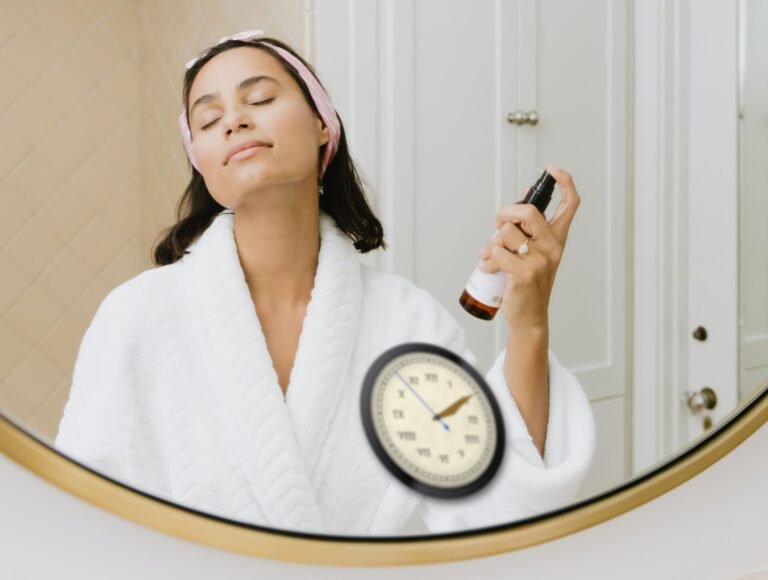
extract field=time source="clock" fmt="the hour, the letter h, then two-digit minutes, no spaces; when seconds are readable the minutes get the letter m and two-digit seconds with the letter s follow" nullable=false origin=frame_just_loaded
2h09m53s
